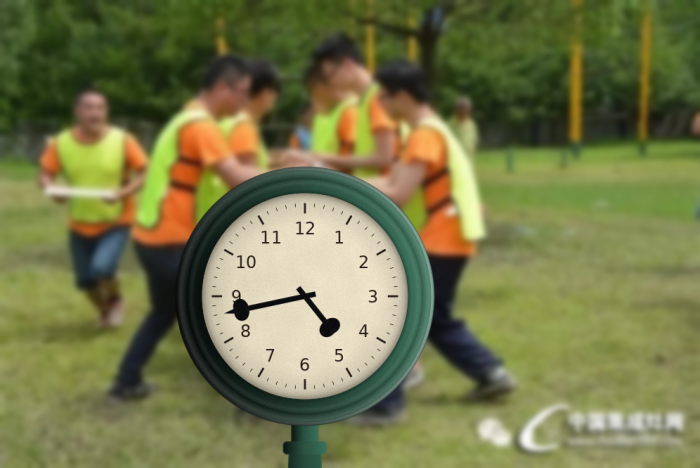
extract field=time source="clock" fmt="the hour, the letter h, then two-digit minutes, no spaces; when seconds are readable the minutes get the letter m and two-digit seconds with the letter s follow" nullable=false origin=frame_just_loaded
4h43
